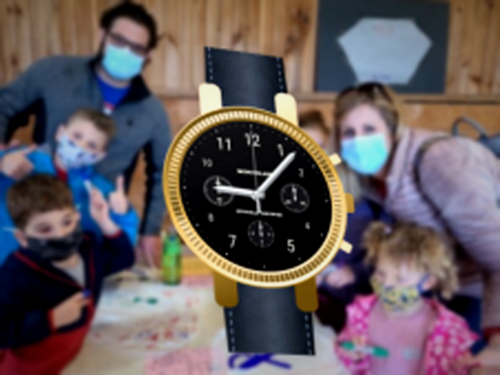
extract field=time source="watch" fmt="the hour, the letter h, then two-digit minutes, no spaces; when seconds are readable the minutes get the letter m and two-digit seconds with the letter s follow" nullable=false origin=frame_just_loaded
9h07
